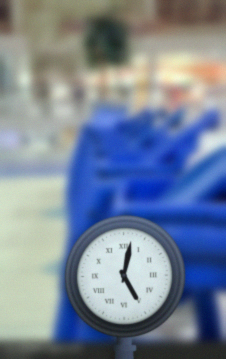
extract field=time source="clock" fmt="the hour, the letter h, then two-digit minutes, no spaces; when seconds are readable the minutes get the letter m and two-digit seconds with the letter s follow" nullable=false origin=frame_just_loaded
5h02
